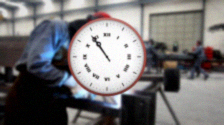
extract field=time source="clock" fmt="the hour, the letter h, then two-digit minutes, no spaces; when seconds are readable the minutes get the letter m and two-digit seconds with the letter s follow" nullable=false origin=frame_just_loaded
10h54
